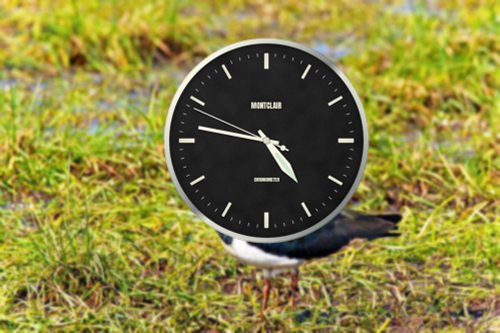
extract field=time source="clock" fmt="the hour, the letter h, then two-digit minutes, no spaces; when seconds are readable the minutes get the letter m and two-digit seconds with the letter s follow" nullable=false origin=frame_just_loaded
4h46m49s
